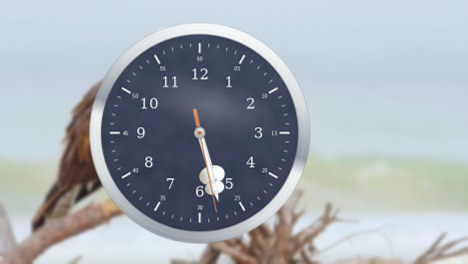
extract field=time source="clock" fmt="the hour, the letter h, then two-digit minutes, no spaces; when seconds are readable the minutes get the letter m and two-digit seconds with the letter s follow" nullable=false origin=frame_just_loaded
5h27m28s
